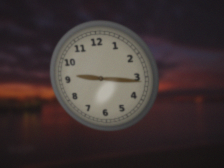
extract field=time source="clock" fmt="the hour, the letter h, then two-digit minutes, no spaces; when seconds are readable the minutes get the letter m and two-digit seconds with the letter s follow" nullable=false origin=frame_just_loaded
9h16
